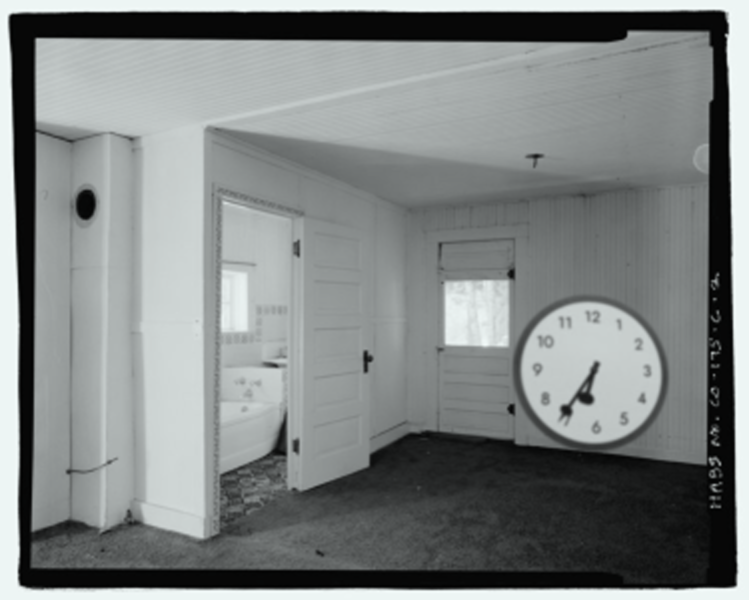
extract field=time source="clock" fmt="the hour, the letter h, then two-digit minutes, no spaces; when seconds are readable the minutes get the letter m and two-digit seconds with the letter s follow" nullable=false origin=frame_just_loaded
6h36
